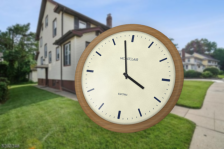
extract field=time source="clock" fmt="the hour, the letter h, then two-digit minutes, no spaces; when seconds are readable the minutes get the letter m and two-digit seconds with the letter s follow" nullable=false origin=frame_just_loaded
3h58
